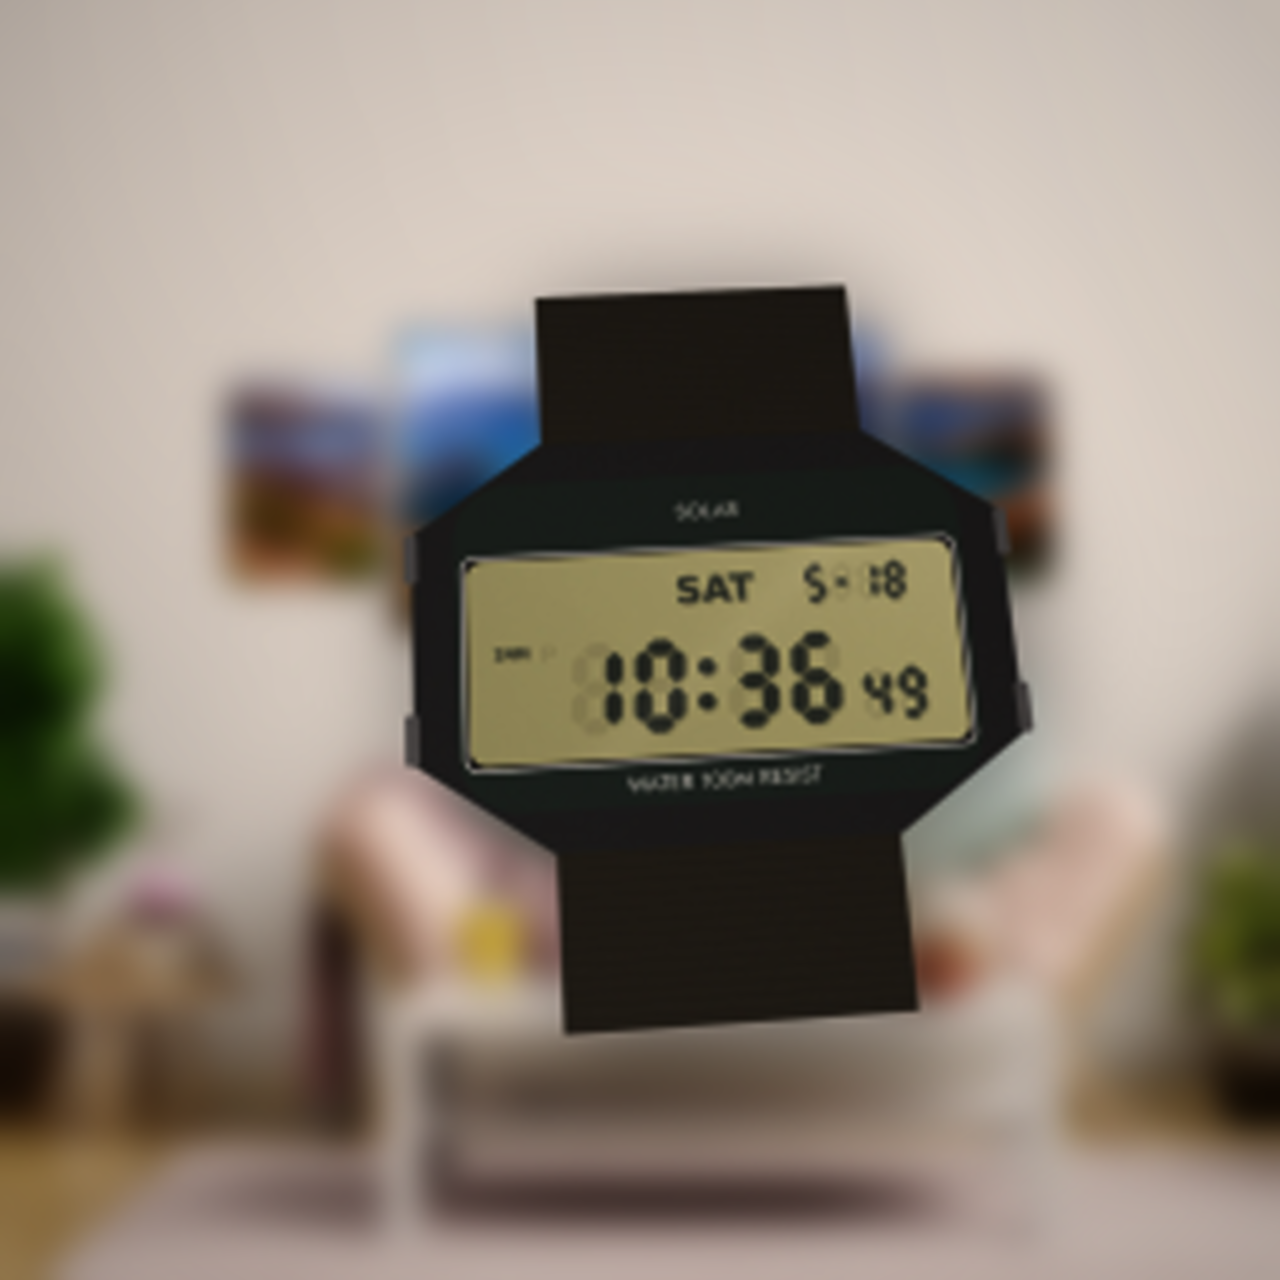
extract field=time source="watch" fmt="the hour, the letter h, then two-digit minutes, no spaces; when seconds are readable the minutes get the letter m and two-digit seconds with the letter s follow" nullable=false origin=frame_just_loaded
10h36m49s
